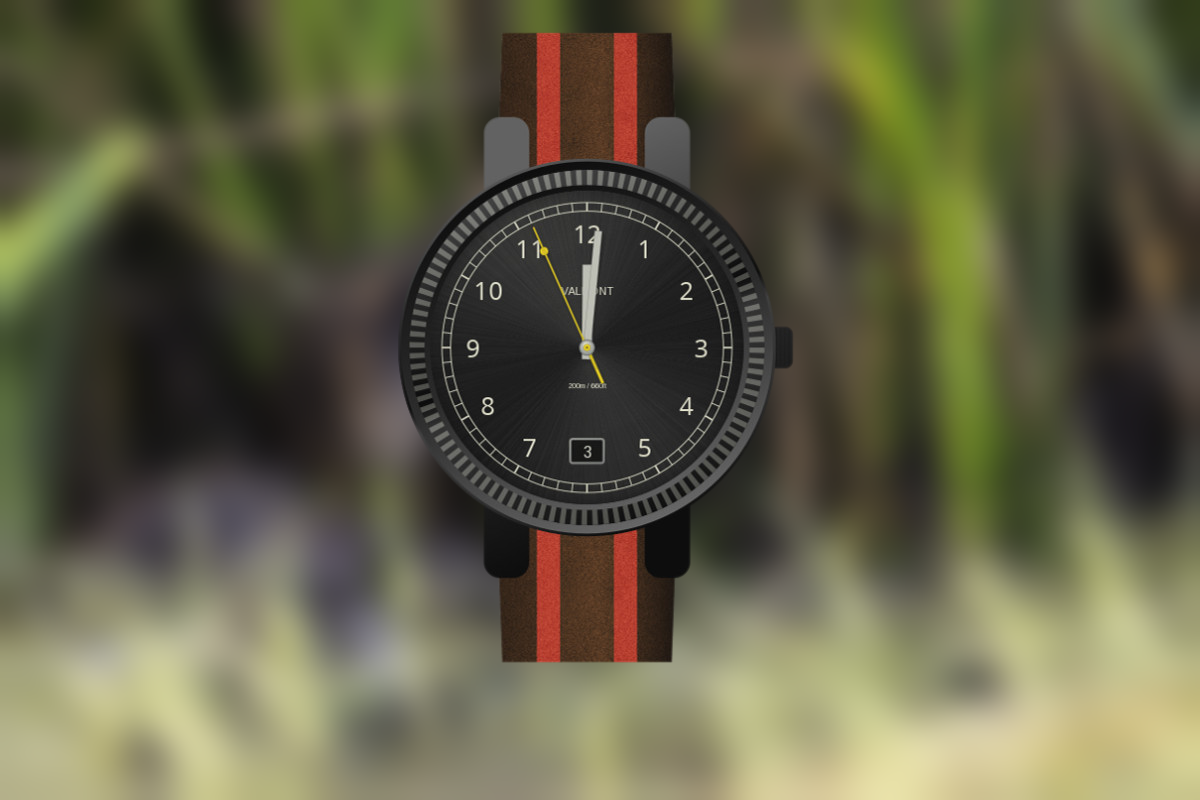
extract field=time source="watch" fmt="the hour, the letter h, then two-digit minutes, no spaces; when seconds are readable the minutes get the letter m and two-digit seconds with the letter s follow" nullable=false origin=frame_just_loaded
12h00m56s
